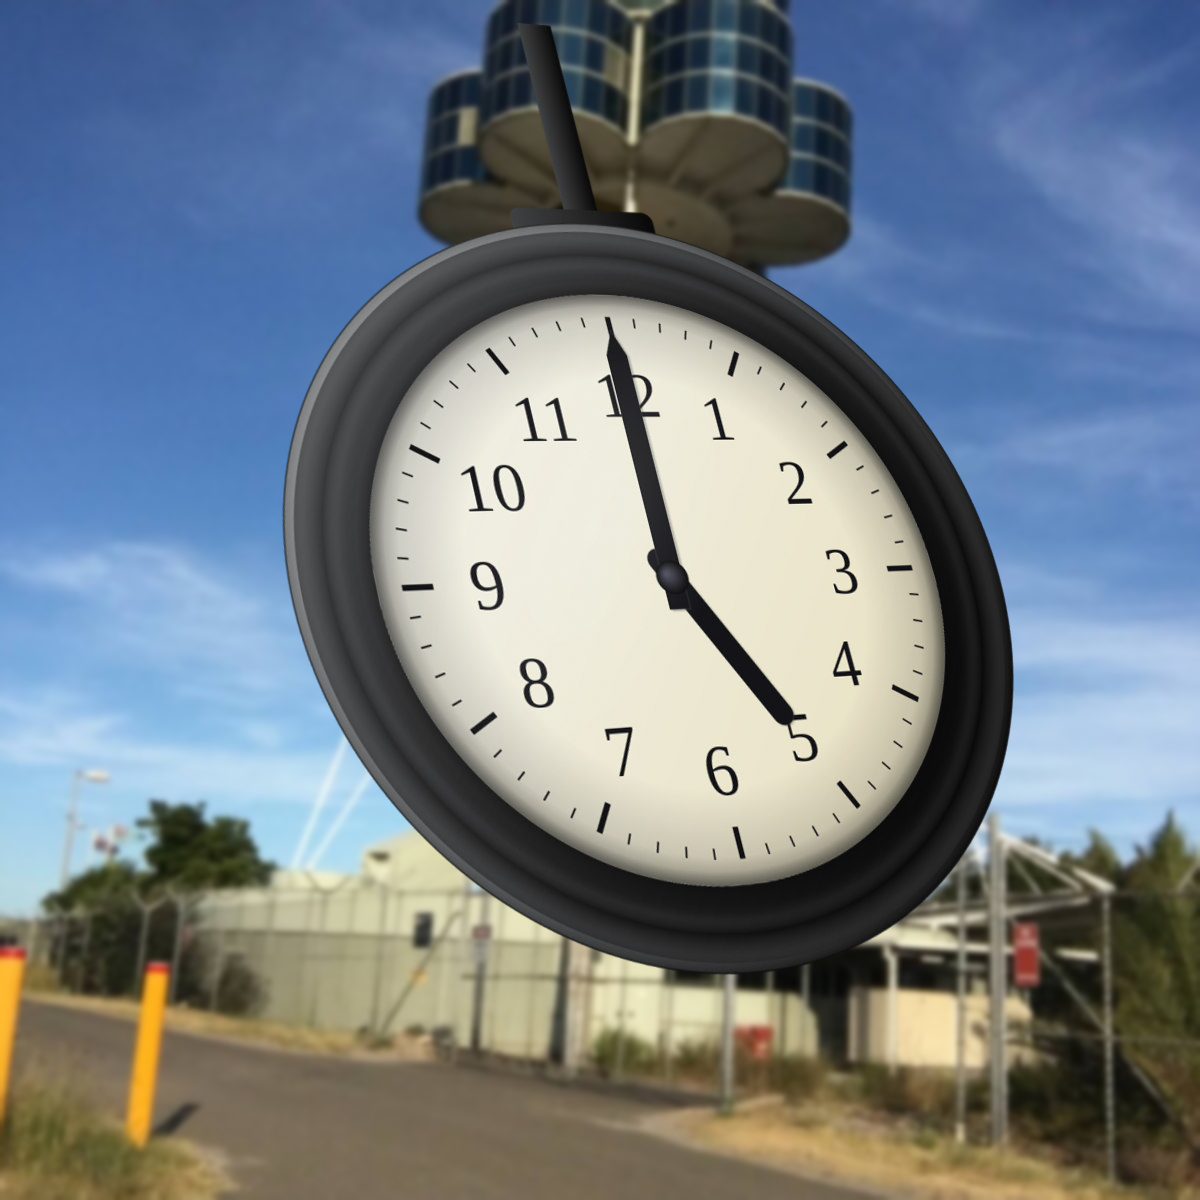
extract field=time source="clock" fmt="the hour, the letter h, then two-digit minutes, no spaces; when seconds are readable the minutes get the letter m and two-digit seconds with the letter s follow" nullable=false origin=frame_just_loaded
5h00
